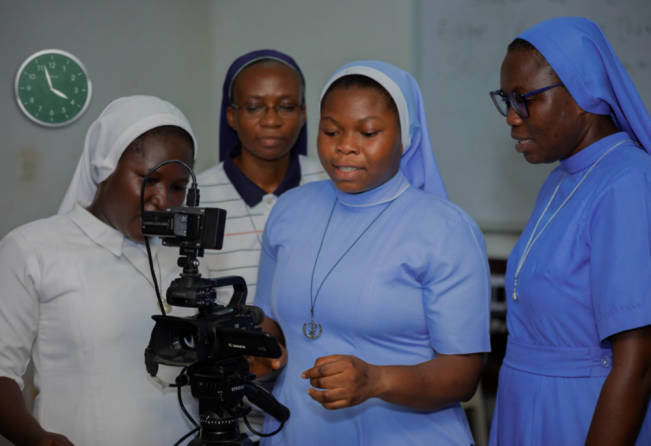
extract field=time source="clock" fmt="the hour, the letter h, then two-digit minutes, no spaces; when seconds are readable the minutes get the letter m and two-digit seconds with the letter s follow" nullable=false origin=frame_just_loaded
3h57
